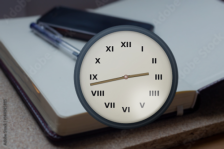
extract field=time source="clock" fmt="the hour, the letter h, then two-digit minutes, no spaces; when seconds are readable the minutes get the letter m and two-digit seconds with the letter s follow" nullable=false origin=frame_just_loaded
2h43
